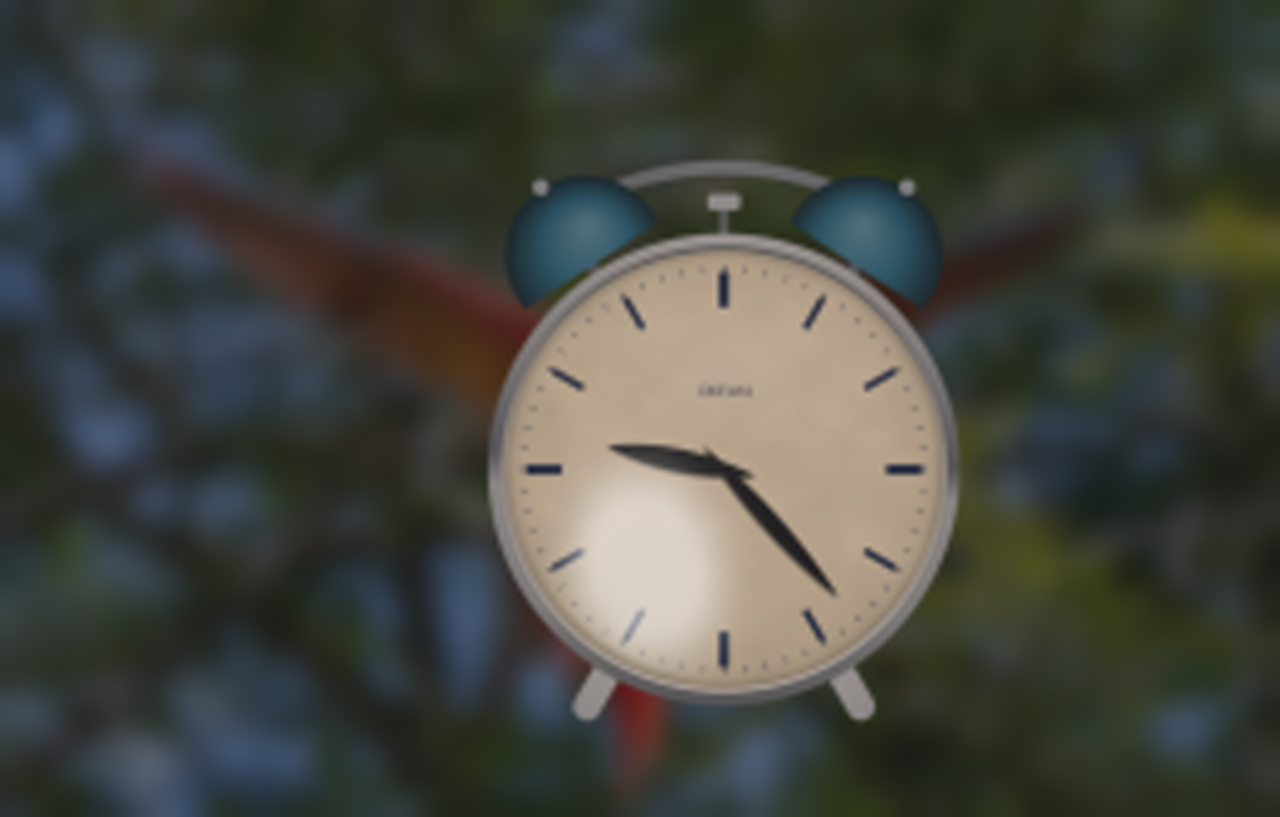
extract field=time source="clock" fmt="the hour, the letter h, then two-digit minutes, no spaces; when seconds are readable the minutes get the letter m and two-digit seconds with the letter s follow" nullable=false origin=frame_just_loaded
9h23
